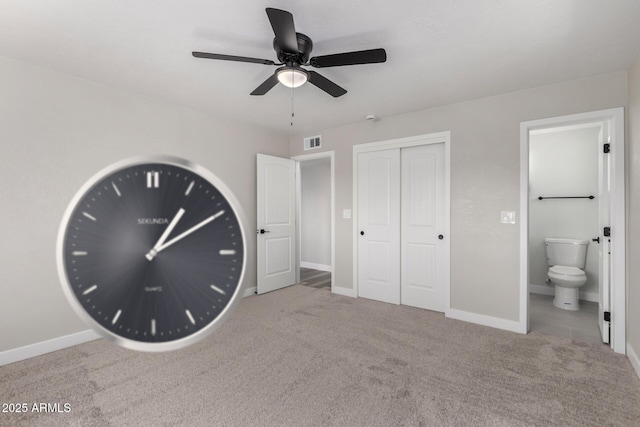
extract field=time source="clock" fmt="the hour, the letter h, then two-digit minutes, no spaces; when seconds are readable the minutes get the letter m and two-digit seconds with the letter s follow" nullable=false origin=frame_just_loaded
1h10
